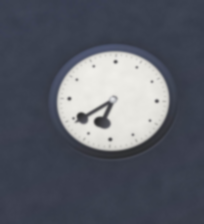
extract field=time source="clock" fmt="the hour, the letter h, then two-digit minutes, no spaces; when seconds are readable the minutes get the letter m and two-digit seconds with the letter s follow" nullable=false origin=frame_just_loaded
6h39
